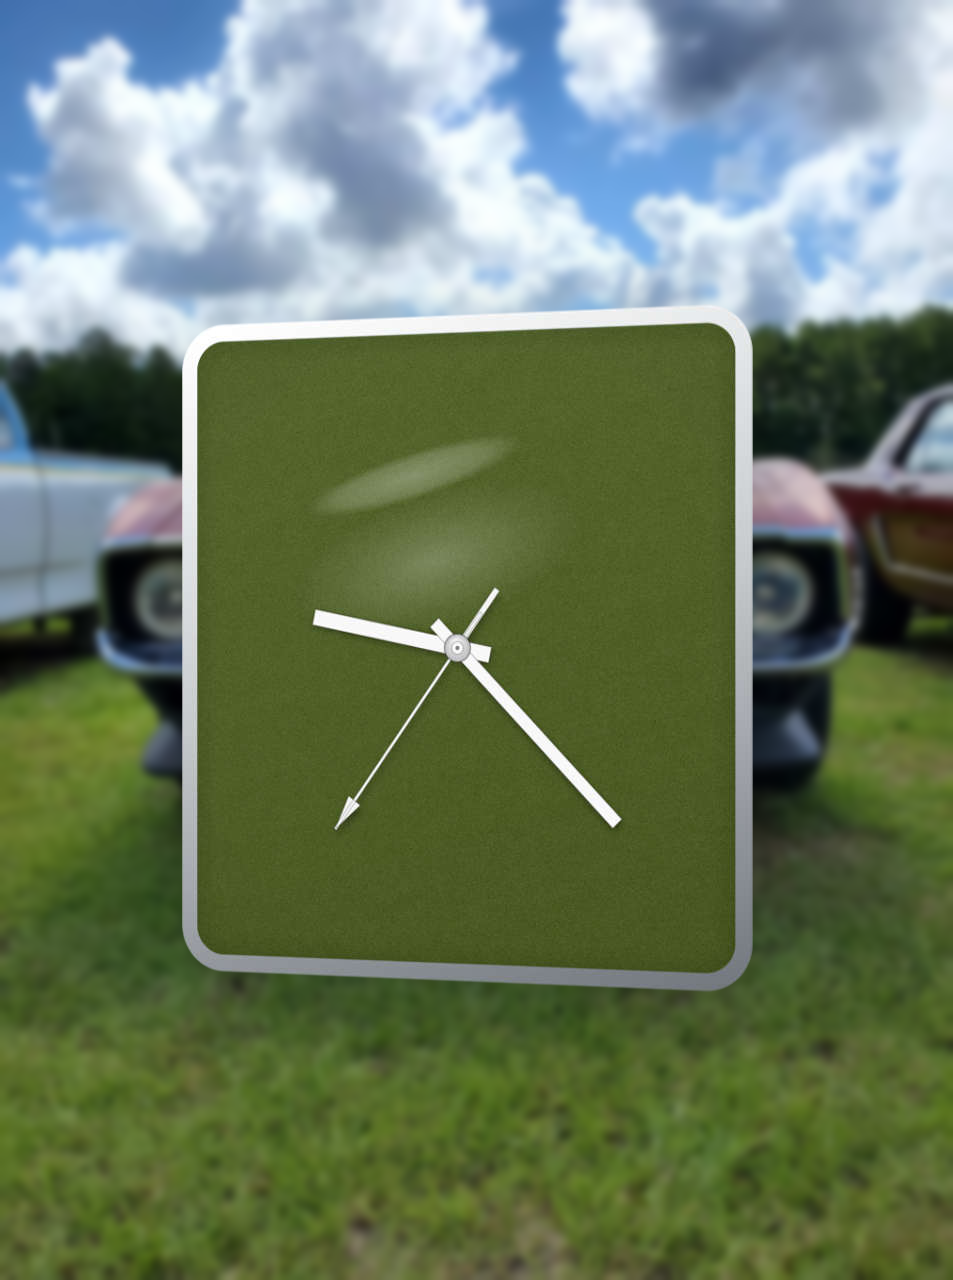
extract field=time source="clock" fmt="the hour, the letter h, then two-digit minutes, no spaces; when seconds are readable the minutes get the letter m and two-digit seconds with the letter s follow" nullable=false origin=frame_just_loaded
9h22m36s
